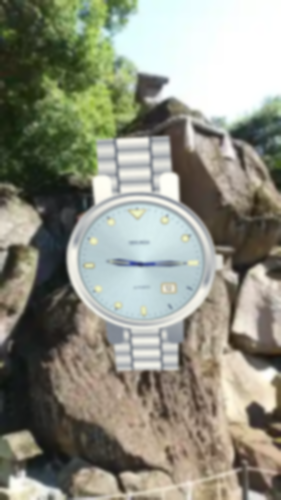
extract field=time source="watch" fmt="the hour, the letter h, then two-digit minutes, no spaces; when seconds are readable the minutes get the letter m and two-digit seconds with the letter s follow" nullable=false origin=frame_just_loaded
9h15
